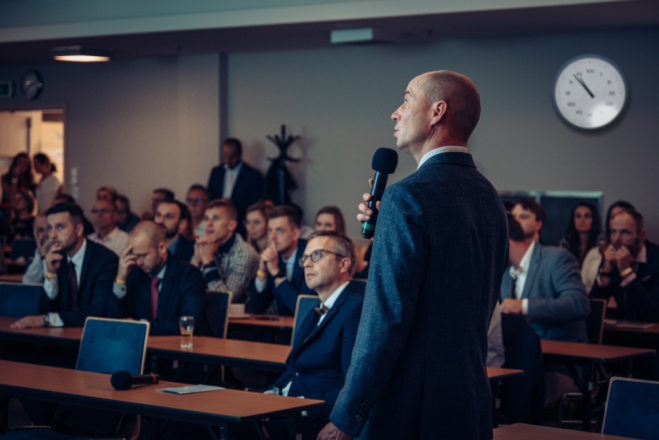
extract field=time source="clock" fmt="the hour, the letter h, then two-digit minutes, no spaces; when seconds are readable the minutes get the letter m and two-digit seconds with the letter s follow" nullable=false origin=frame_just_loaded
10h53
